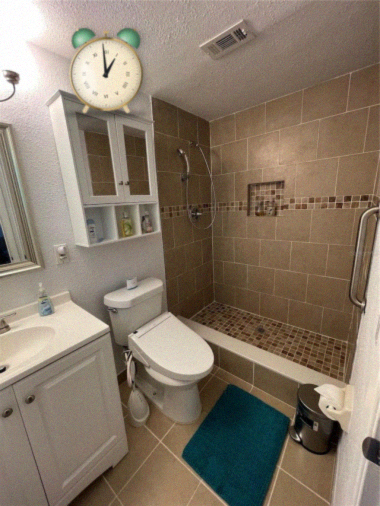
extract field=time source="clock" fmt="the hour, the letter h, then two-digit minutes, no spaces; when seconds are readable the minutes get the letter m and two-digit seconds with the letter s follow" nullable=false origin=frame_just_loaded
12h59
